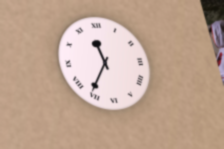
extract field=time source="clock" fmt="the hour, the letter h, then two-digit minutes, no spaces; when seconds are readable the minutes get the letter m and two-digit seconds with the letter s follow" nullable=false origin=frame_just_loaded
11h36
